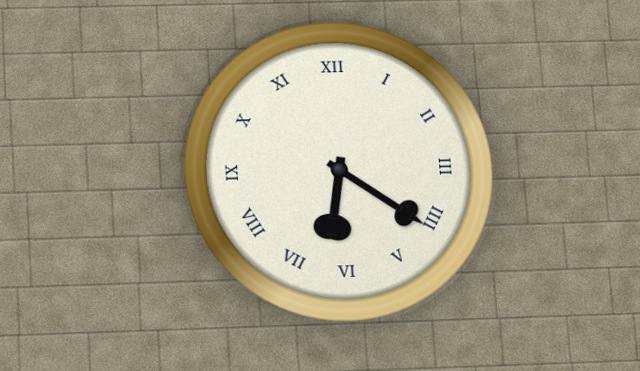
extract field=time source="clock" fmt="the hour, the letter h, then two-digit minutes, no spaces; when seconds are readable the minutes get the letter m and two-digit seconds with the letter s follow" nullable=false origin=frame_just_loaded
6h21
